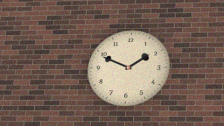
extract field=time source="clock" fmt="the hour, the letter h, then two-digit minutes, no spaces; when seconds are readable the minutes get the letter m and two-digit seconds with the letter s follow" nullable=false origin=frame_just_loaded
1h49
